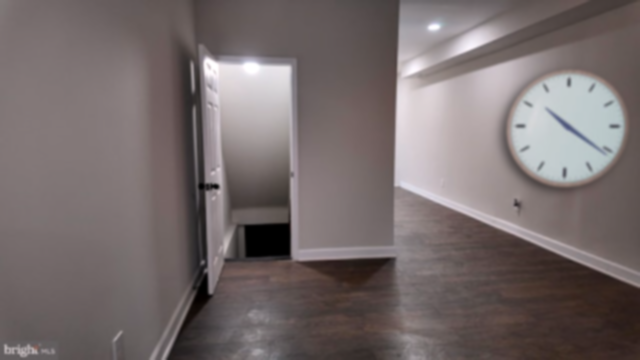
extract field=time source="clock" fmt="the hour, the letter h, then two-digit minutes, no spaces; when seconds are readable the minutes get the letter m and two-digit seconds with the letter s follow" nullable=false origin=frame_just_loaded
10h21
